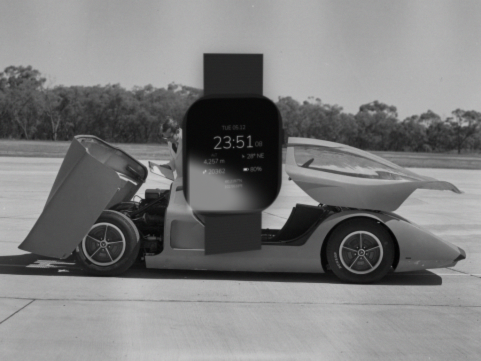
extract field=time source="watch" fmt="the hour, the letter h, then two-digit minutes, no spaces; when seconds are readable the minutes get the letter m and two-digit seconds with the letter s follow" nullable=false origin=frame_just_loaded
23h51
